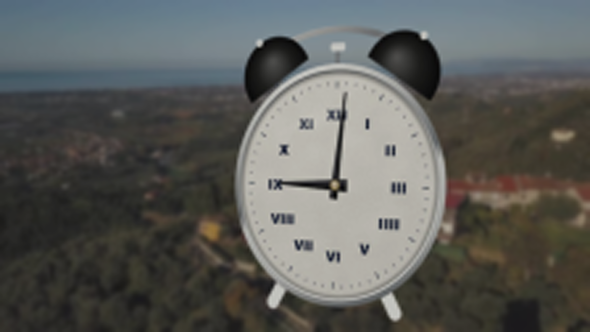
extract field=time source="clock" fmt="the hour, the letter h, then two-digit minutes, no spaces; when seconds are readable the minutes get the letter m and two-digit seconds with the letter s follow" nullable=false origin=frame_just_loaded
9h01
